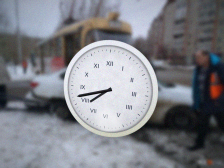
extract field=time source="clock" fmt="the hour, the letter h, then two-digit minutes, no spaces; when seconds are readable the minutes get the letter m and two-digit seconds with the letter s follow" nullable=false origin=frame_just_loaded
7h42
